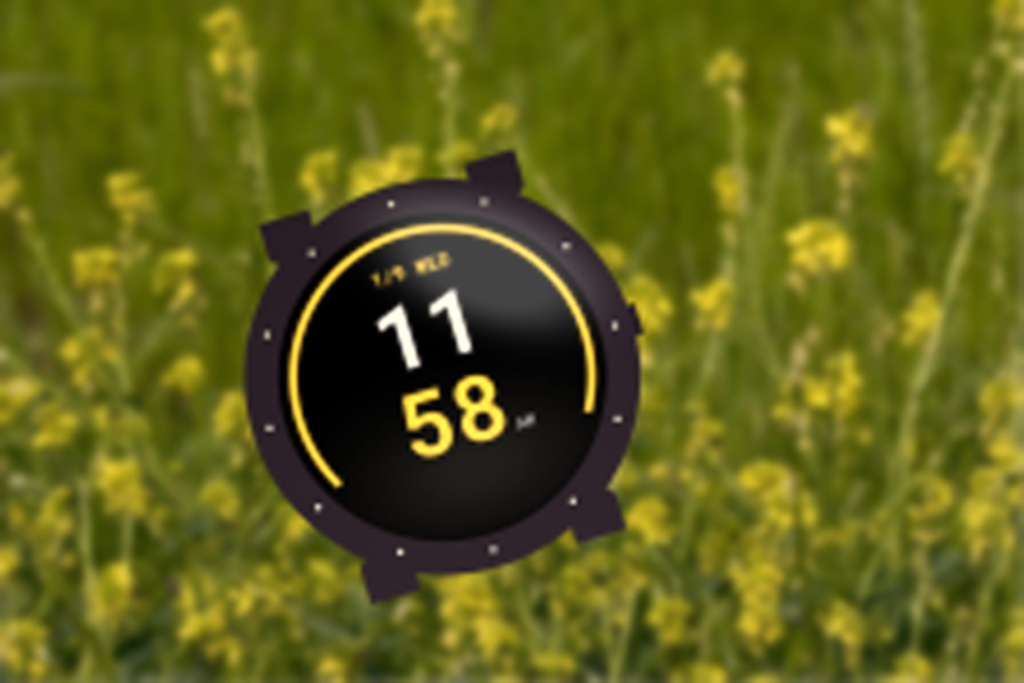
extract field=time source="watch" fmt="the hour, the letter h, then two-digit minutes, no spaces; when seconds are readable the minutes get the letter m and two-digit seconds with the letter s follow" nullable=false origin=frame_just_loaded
11h58
